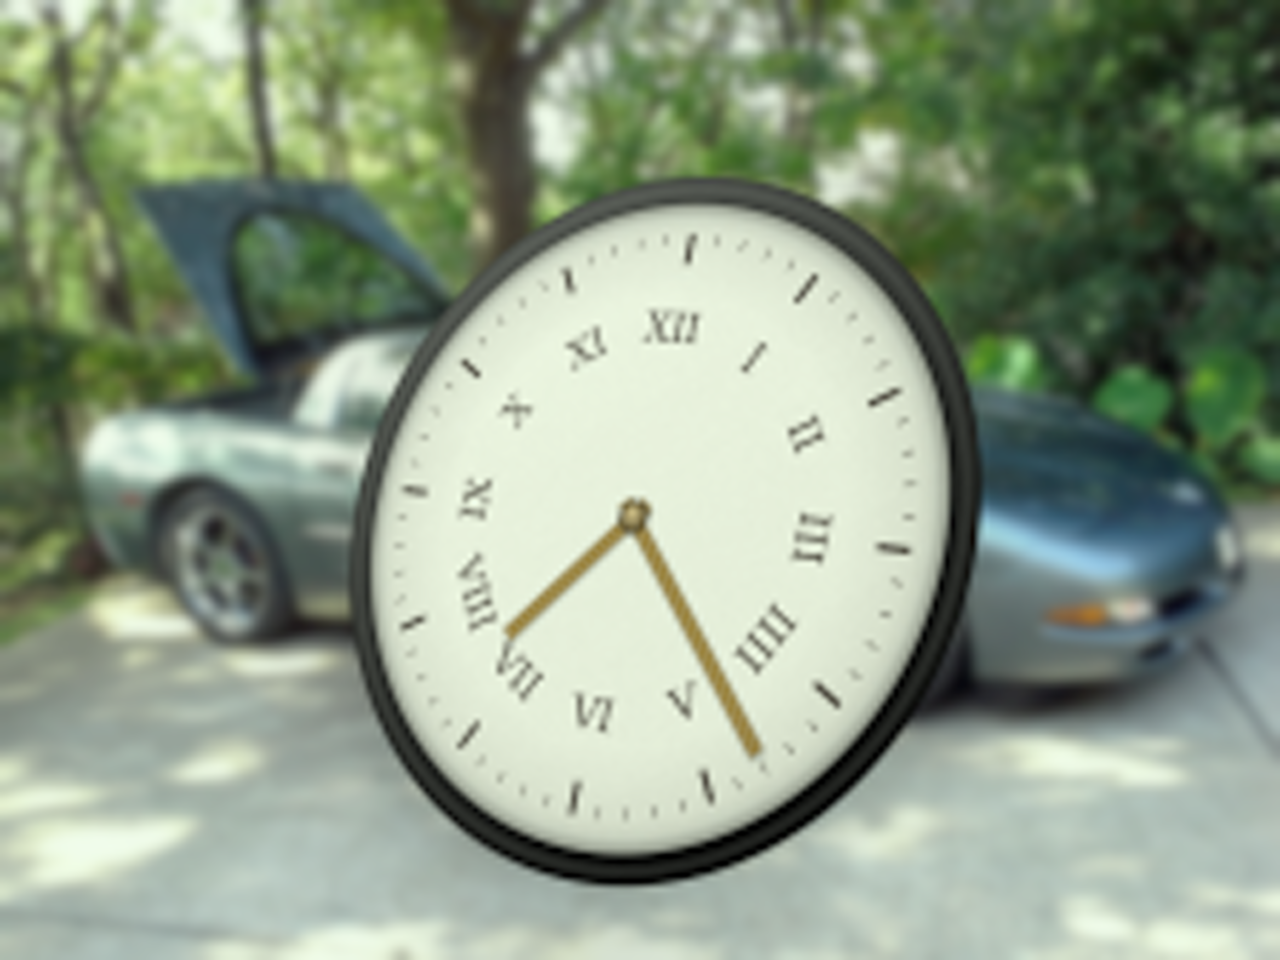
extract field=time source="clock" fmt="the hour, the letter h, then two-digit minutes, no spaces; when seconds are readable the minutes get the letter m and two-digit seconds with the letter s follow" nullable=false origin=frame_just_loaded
7h23
